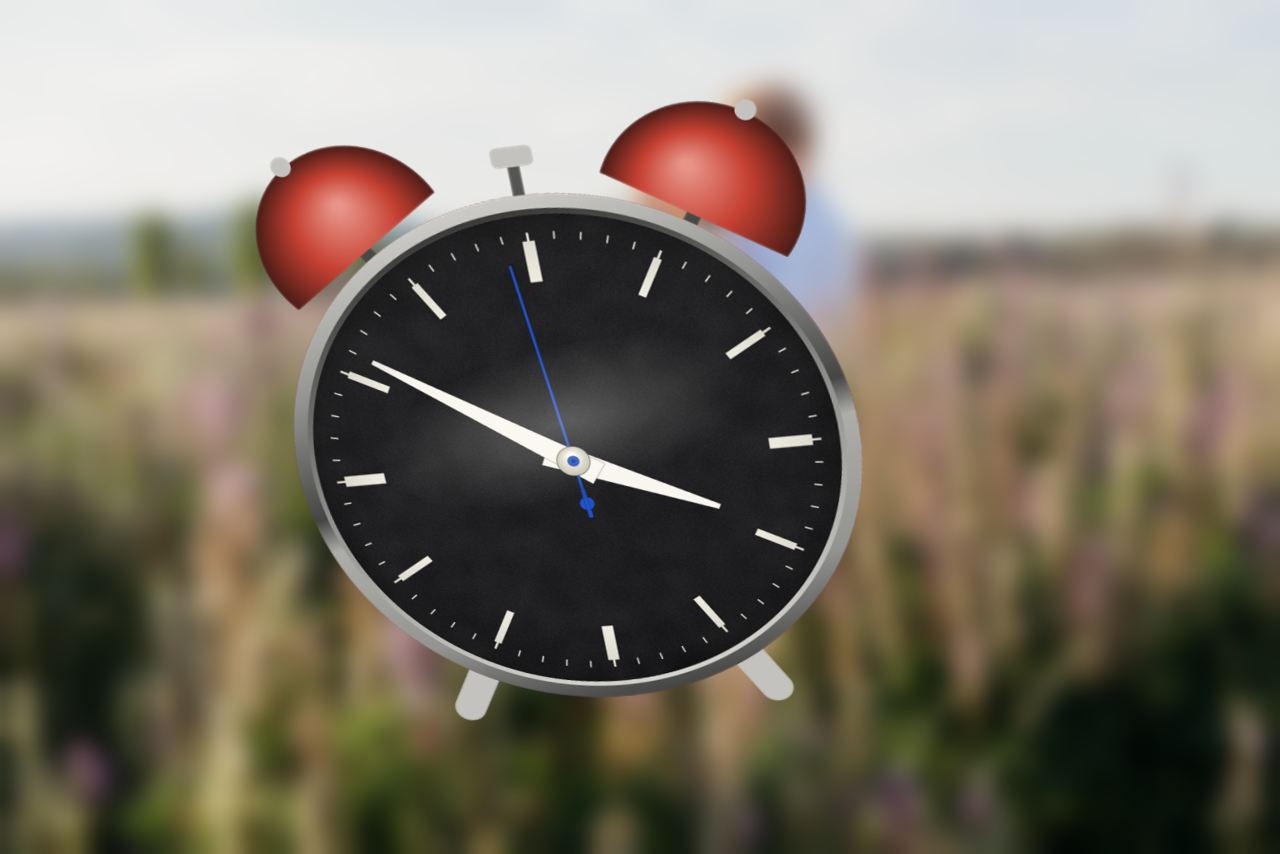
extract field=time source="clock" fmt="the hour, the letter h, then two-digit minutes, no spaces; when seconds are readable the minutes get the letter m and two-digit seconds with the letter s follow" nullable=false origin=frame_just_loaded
3h50m59s
